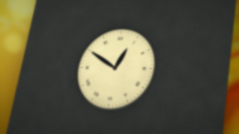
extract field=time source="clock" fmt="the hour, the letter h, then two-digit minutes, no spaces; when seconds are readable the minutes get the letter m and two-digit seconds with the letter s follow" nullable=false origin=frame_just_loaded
12h50
